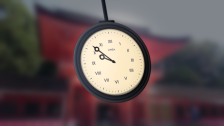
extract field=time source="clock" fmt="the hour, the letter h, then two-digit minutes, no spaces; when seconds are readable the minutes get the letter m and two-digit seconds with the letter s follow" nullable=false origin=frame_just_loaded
9h52
